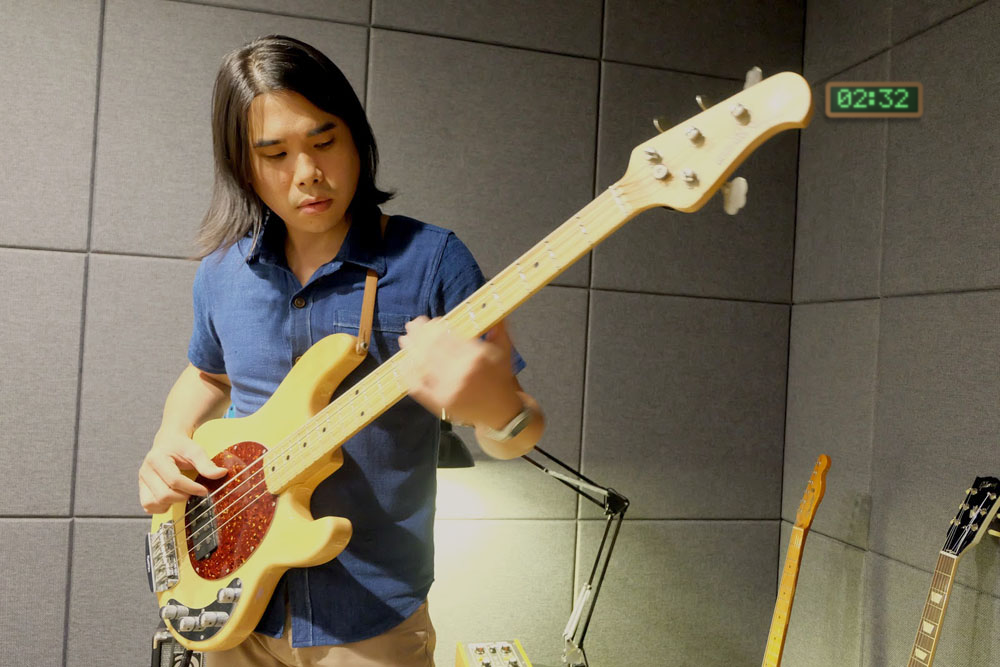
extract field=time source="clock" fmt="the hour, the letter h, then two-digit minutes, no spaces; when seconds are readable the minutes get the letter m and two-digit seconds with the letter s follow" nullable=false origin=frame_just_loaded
2h32
